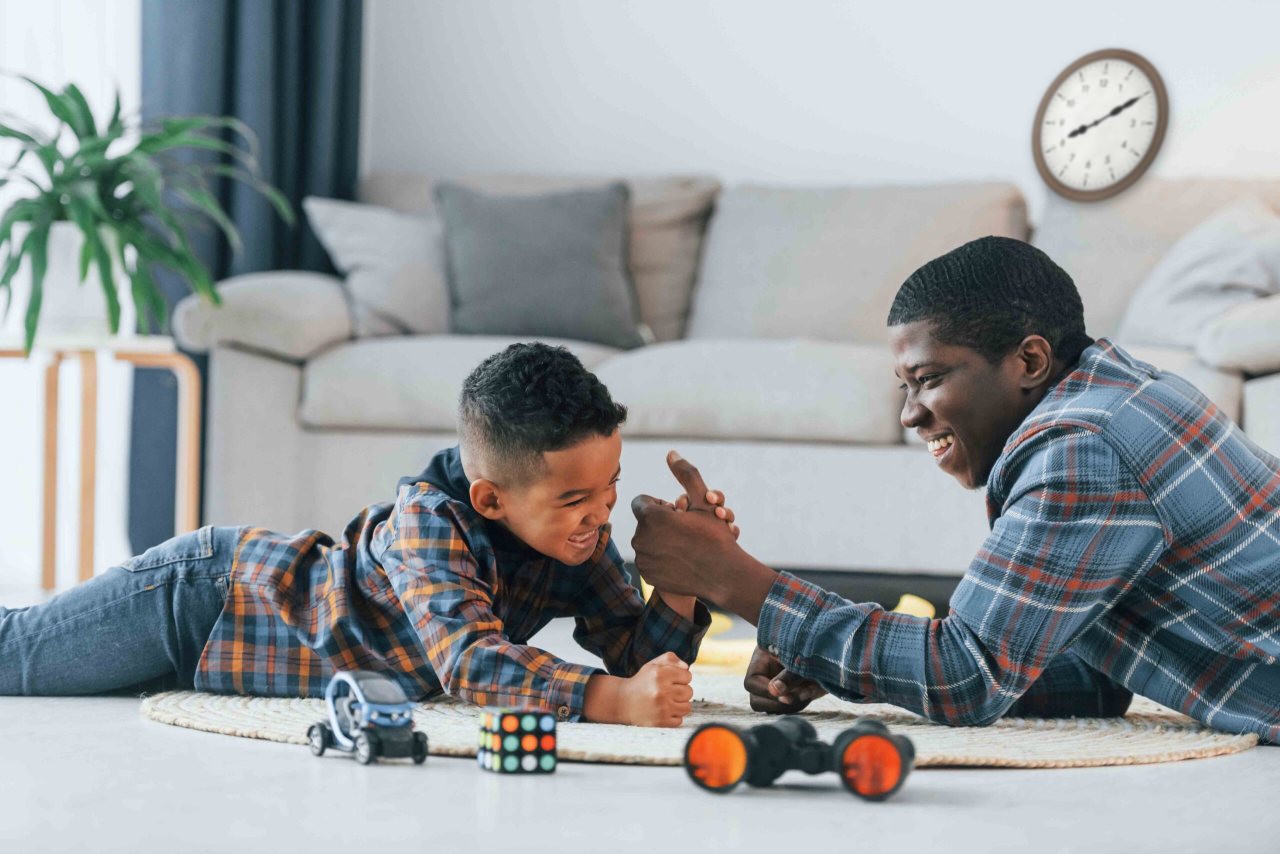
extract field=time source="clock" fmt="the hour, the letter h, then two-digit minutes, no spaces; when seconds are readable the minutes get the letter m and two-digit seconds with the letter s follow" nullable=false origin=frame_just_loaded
8h10
